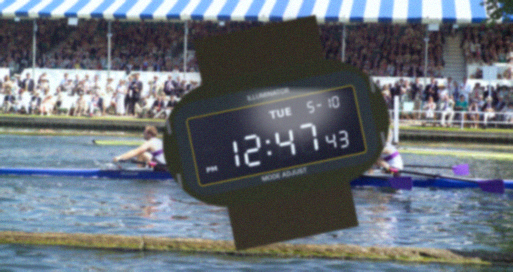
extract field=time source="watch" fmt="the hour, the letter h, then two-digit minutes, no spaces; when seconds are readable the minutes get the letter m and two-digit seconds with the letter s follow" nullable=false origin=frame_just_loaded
12h47m43s
